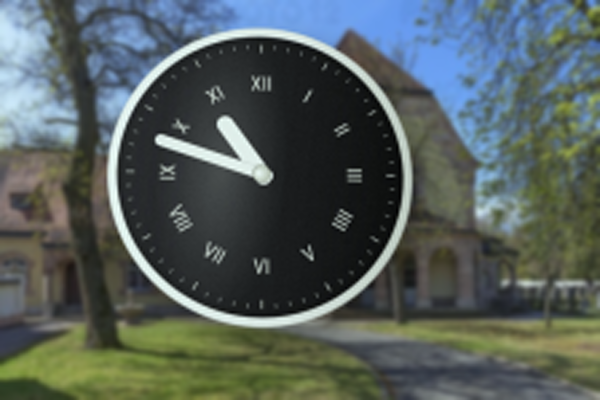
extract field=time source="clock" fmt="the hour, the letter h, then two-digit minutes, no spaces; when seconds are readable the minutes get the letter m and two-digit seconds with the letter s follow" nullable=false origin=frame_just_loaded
10h48
